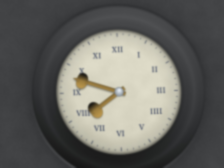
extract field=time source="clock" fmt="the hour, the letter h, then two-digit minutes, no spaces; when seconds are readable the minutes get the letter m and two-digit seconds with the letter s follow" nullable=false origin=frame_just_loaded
7h48
